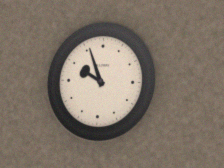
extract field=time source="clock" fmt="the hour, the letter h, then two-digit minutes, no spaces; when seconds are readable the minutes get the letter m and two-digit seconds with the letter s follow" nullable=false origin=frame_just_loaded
9h56
